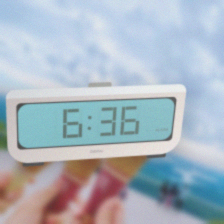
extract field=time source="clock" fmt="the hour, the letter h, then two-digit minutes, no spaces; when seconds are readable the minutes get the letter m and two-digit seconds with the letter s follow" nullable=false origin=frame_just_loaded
6h36
